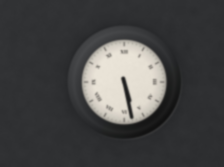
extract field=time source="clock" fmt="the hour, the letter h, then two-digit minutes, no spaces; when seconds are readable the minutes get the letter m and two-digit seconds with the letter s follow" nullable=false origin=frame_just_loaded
5h28
